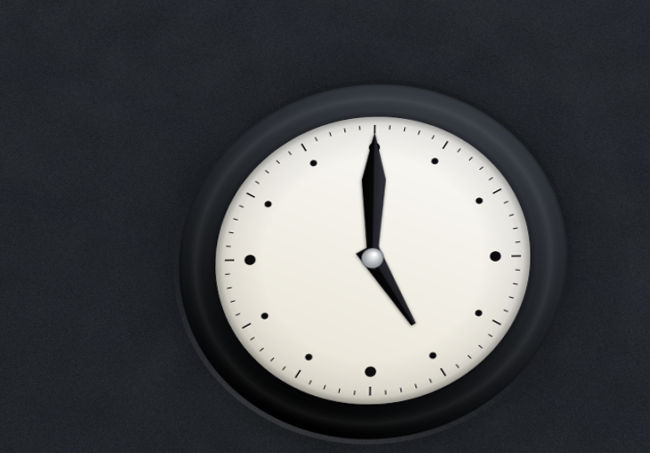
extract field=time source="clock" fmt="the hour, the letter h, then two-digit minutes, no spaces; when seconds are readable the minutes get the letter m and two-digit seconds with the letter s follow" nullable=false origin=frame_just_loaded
5h00
